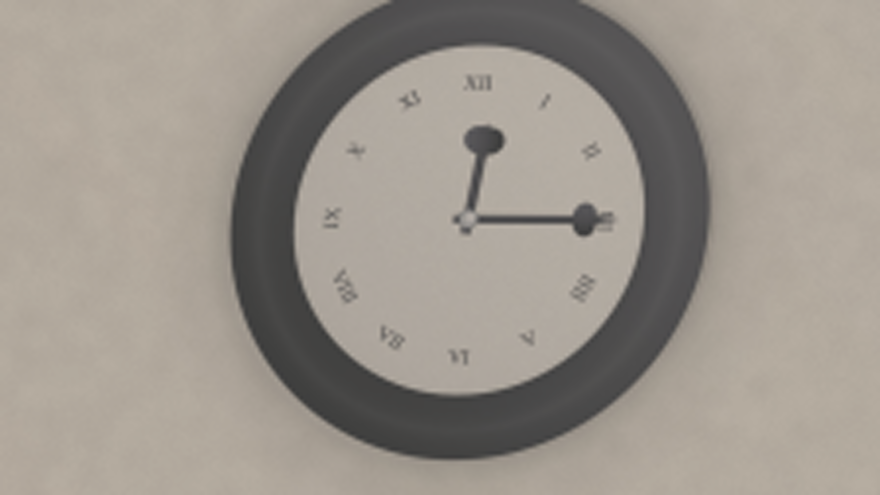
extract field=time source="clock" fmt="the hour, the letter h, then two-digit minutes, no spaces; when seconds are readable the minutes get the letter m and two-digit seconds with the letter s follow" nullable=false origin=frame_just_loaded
12h15
